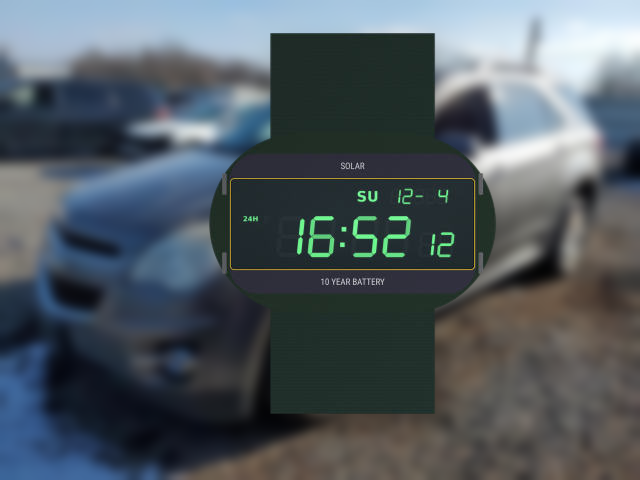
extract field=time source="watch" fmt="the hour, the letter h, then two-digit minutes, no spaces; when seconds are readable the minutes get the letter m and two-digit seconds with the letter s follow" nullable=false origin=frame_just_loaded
16h52m12s
